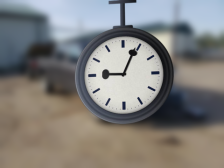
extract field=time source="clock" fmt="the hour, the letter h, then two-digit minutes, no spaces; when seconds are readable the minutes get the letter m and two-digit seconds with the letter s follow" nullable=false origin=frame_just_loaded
9h04
